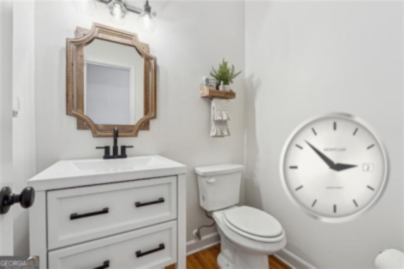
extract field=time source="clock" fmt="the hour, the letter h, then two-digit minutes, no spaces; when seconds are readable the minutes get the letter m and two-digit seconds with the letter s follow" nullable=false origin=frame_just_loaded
2h52
